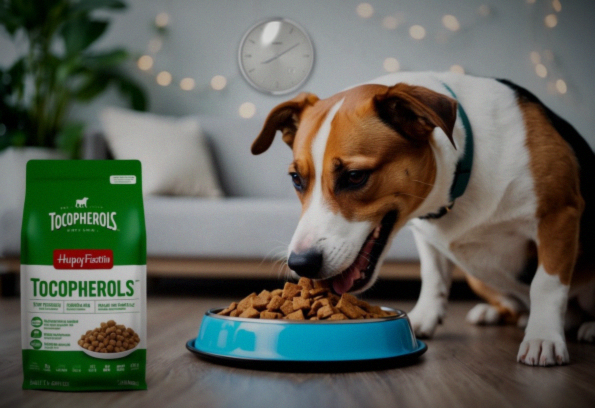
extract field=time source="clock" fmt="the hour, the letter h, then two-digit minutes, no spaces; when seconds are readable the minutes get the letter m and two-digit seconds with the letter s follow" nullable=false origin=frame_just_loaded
8h10
